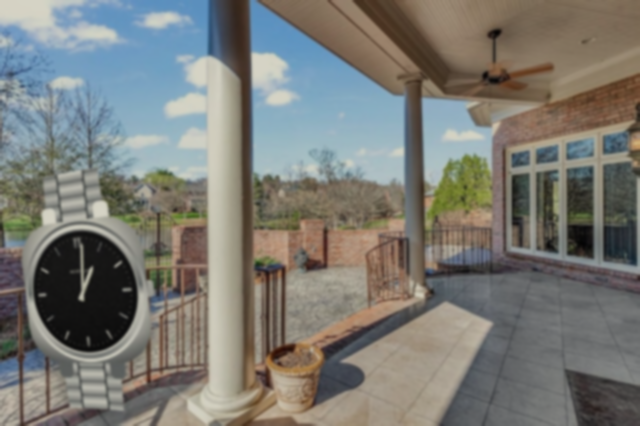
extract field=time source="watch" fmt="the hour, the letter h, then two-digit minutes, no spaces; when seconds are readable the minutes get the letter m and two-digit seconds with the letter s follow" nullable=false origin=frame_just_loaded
1h01
